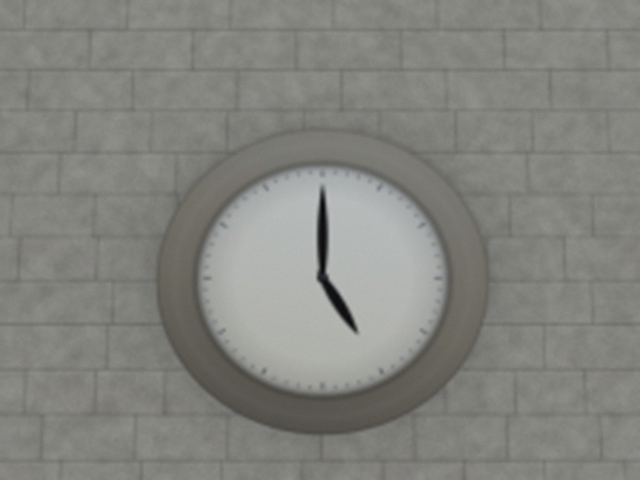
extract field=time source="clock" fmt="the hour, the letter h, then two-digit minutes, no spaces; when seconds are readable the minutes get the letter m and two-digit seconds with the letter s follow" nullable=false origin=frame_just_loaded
5h00
